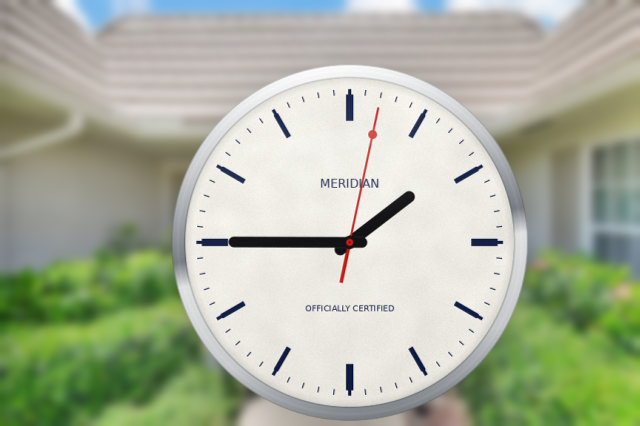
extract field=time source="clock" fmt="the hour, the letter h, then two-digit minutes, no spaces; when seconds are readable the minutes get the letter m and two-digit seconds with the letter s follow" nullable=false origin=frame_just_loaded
1h45m02s
